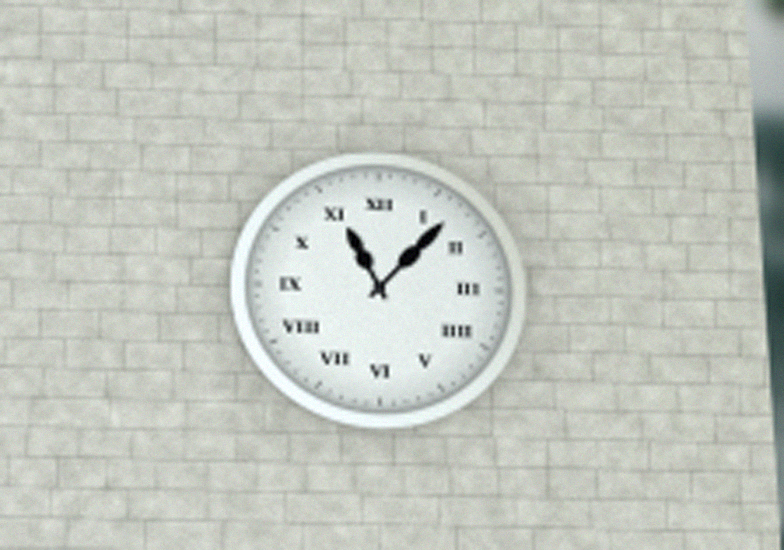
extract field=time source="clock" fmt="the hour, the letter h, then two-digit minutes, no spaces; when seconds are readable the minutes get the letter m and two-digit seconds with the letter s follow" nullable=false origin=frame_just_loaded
11h07
